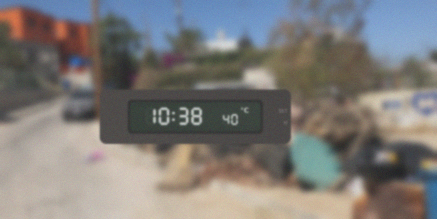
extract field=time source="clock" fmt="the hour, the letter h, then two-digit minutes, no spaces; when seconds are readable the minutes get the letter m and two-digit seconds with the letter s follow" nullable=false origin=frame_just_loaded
10h38
